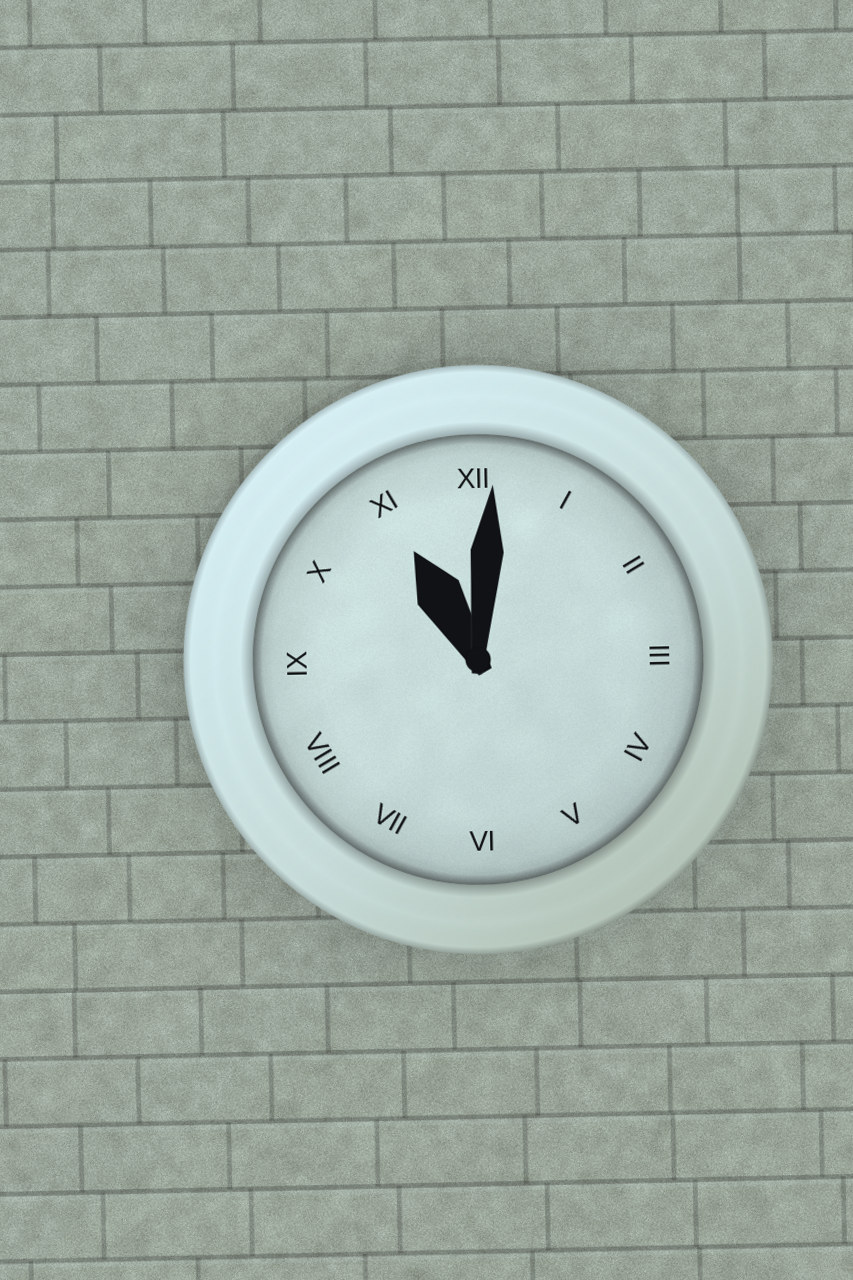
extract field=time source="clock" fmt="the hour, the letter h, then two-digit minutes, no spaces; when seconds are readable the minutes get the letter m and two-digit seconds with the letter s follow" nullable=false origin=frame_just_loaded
11h01
